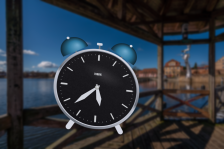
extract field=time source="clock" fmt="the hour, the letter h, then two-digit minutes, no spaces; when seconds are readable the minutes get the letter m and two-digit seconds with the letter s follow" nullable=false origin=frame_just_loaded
5h38
